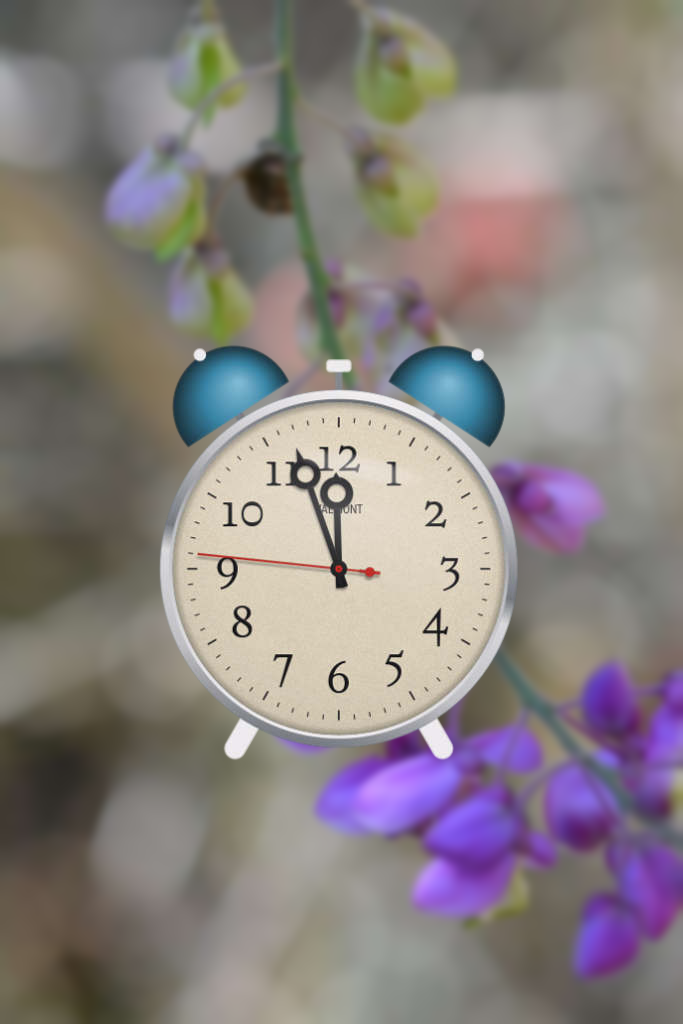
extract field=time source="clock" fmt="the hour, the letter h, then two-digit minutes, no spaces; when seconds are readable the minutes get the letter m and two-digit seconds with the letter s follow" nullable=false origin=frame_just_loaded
11h56m46s
